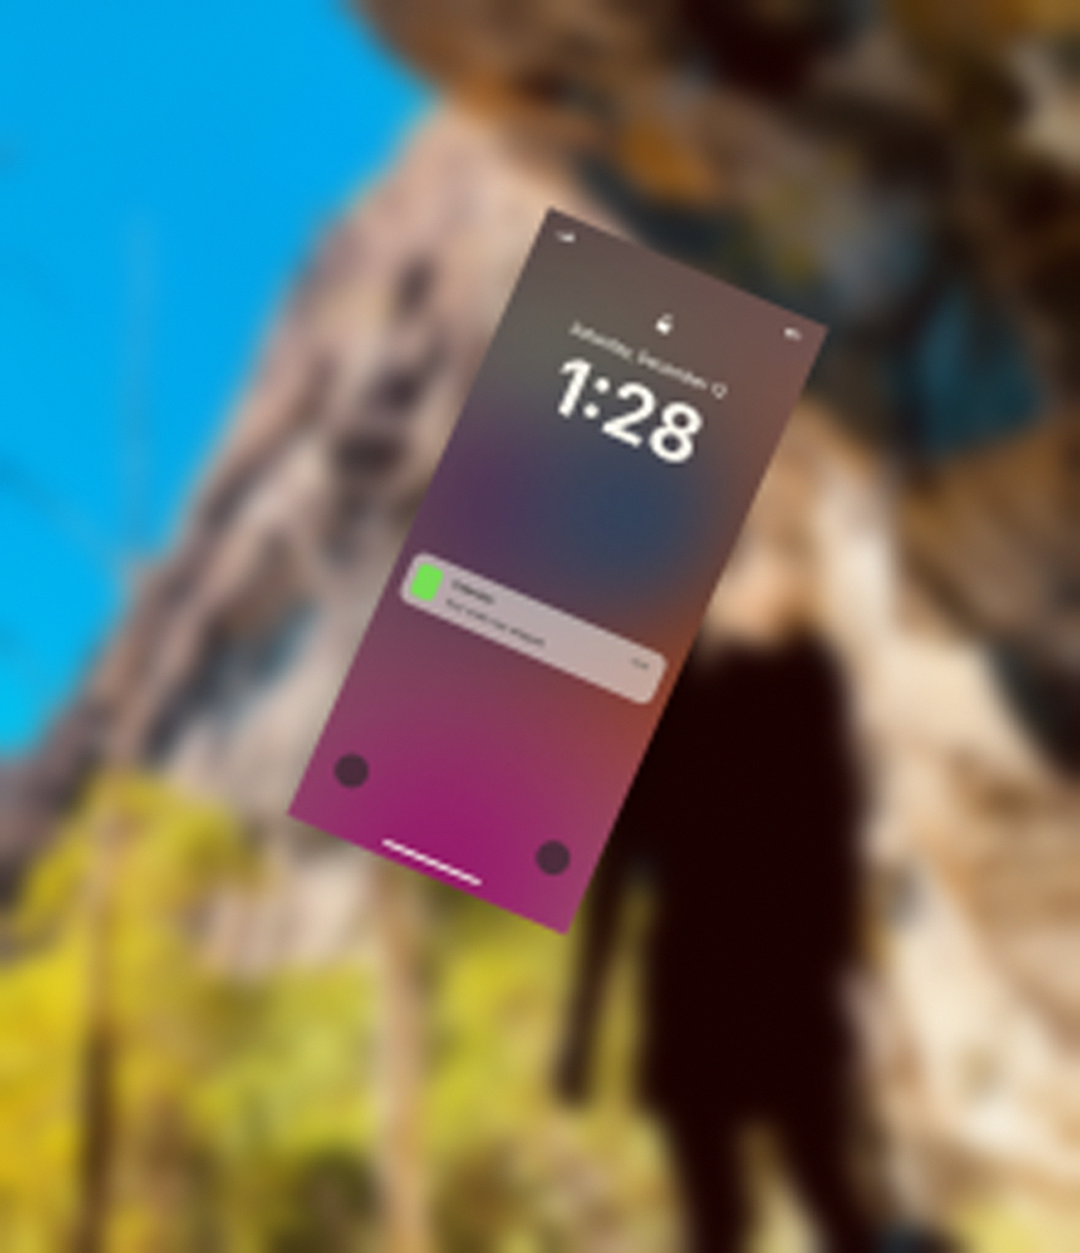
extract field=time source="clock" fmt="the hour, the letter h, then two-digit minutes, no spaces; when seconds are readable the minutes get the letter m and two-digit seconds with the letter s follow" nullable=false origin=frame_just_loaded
1h28
